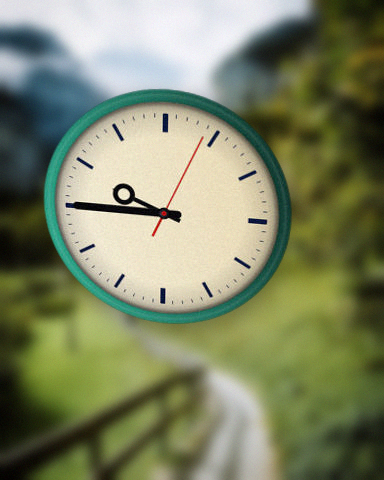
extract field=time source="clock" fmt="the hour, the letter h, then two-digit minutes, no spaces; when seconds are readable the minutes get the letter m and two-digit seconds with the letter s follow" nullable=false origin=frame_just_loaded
9h45m04s
